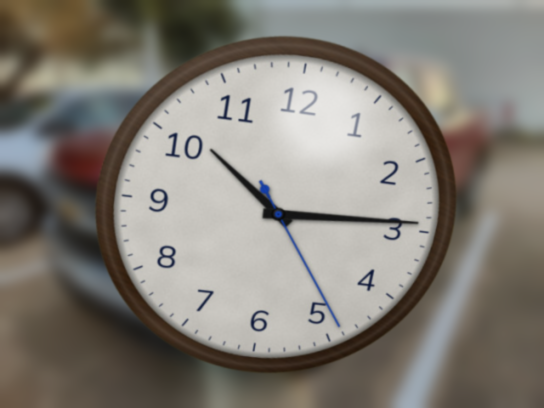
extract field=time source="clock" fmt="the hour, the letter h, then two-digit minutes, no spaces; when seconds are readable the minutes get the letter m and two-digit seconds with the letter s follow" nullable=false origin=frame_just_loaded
10h14m24s
